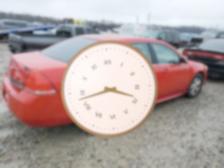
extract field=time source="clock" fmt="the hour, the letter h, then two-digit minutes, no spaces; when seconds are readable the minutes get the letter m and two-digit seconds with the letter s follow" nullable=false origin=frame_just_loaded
3h43
